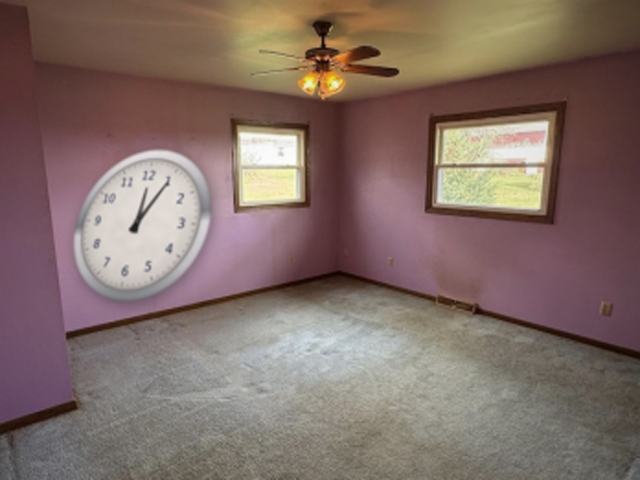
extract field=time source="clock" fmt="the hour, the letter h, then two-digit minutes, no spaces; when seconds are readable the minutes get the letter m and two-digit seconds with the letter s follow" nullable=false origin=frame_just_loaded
12h05
